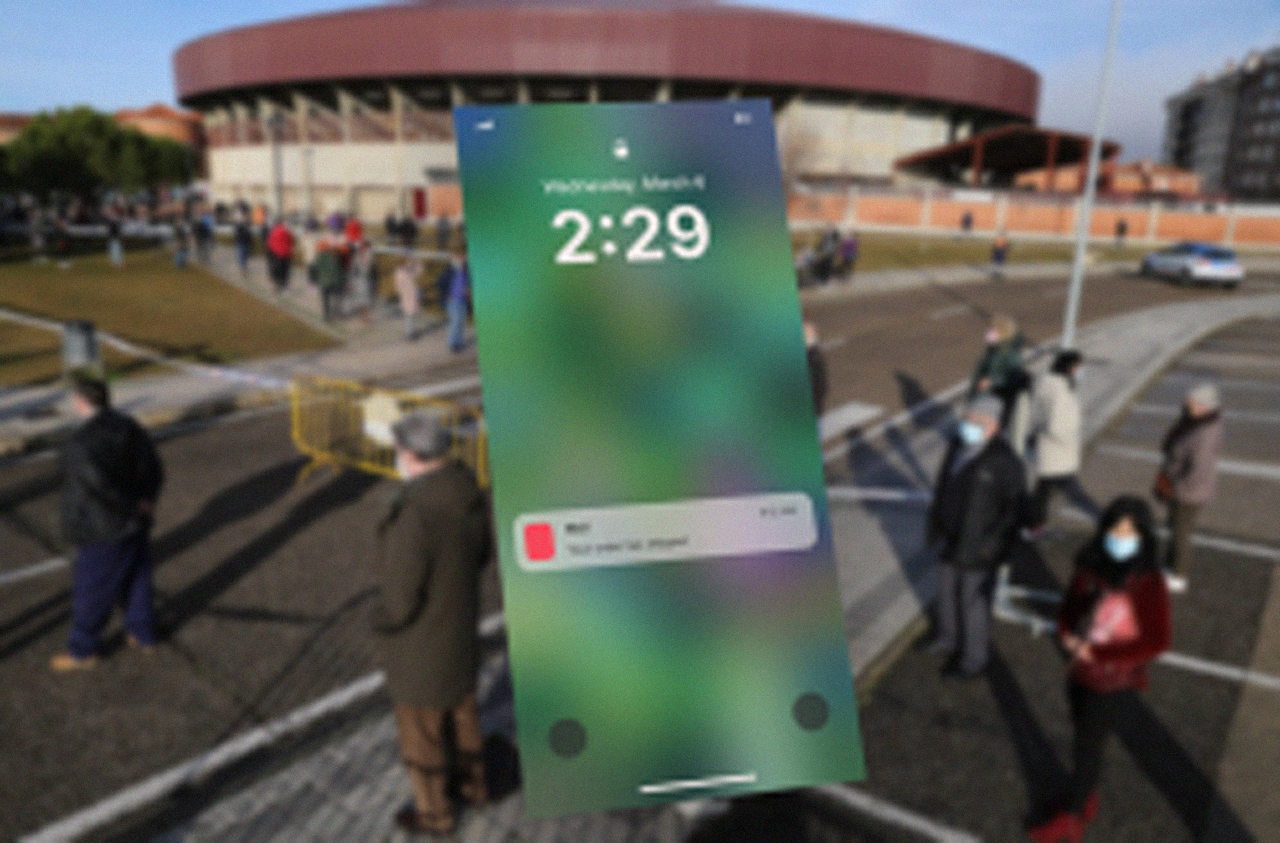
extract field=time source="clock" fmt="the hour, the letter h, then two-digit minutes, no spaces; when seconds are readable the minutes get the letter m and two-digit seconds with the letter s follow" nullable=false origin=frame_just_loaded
2h29
